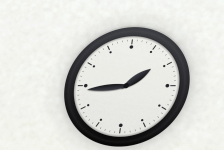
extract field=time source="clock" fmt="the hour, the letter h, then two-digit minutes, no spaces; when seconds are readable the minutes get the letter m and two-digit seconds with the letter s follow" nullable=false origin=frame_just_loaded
1h44
